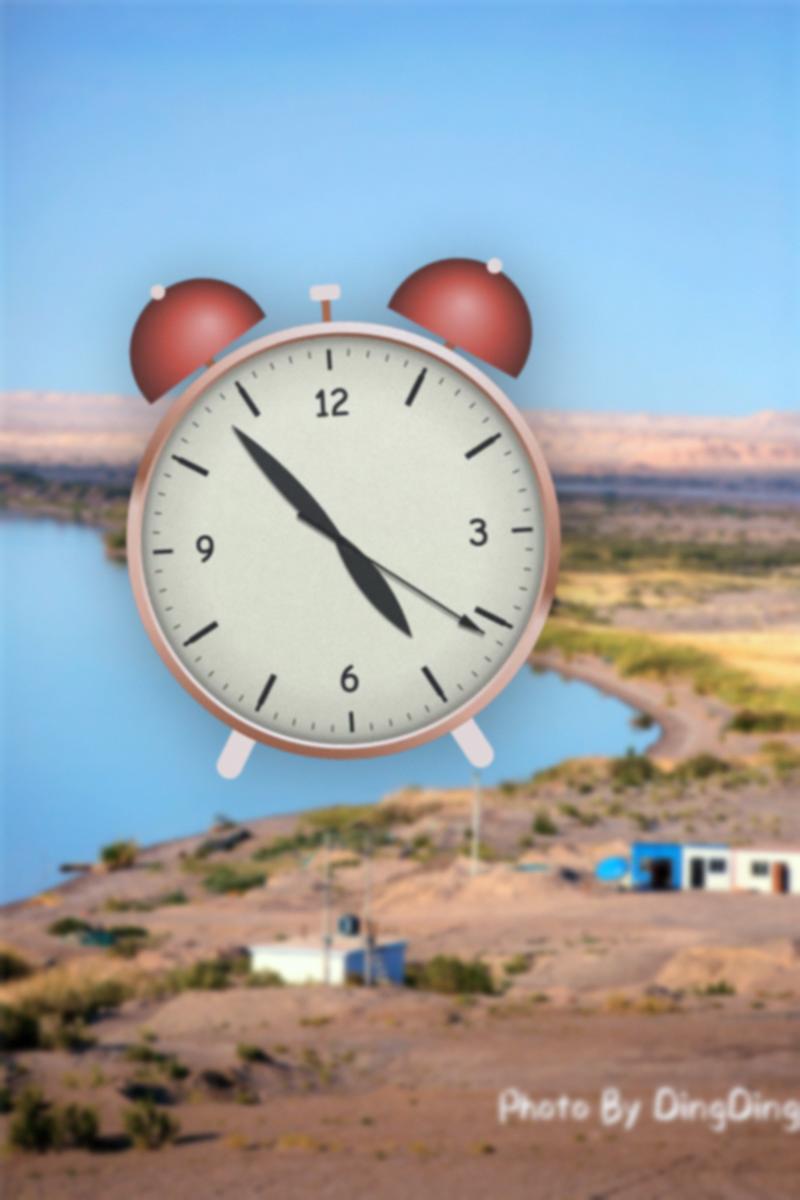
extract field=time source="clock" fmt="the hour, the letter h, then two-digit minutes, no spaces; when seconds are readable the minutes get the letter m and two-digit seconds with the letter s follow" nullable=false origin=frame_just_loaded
4h53m21s
